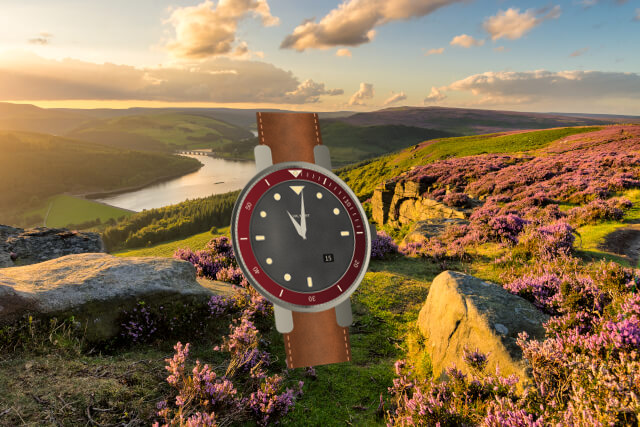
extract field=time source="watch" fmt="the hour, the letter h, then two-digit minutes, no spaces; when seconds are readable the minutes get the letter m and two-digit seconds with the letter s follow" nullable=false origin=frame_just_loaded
11h01
